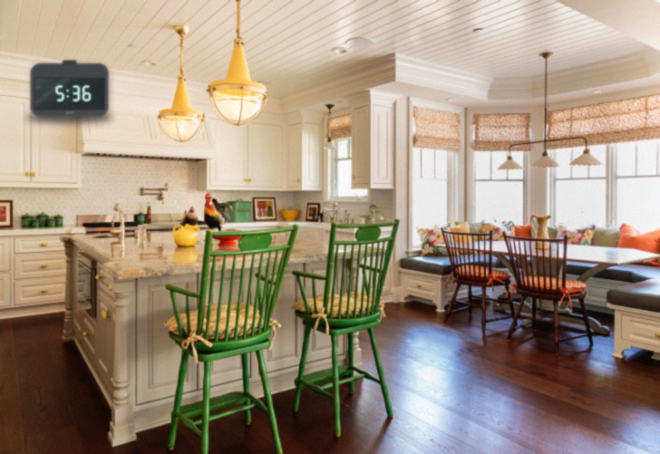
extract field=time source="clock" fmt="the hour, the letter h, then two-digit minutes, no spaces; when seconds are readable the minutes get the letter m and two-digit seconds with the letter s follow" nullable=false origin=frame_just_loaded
5h36
